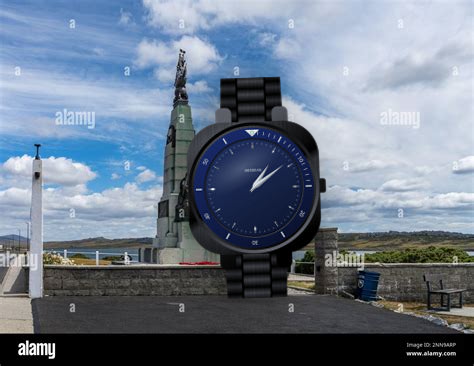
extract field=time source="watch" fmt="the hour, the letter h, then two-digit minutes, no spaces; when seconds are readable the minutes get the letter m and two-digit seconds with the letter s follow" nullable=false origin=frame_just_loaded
1h09
